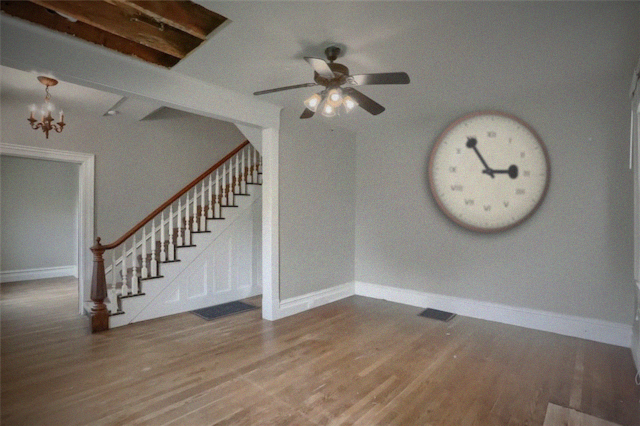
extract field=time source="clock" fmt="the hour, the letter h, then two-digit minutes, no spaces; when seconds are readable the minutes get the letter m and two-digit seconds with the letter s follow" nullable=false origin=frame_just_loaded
2h54
